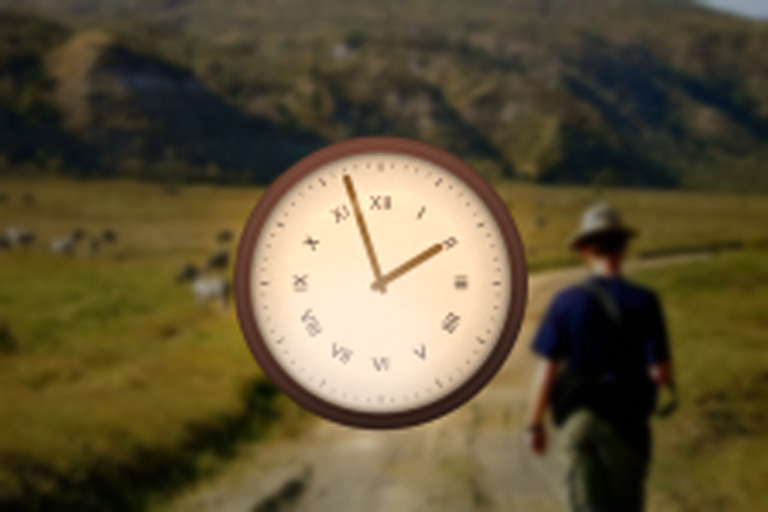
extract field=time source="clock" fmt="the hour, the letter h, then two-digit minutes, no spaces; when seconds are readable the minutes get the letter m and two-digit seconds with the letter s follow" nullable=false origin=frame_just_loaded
1h57
